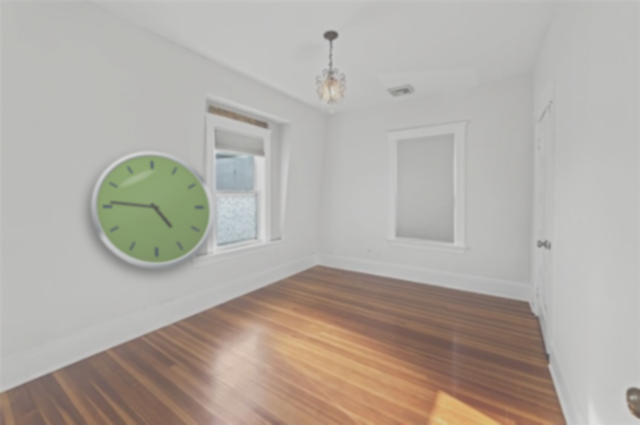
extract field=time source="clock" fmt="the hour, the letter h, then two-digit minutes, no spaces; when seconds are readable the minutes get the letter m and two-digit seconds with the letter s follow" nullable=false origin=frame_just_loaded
4h46
